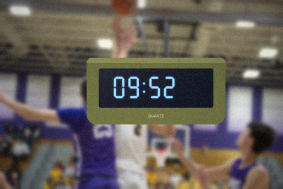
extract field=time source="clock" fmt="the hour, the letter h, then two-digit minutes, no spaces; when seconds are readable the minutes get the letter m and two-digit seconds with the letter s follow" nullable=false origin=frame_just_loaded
9h52
